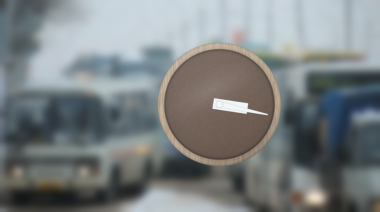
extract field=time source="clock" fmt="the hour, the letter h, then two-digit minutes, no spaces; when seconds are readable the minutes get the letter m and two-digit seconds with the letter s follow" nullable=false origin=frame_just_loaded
3h17
